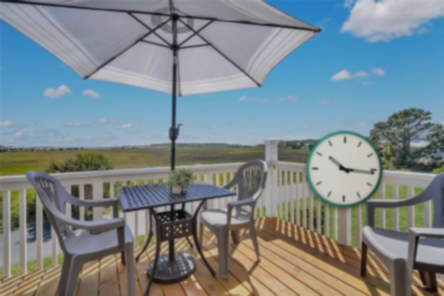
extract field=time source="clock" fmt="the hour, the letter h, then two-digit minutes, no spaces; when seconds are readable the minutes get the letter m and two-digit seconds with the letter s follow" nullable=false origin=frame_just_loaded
10h16
